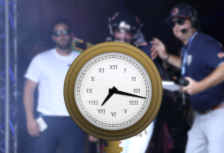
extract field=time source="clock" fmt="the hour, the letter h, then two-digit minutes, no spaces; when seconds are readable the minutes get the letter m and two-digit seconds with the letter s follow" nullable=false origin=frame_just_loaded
7h17
